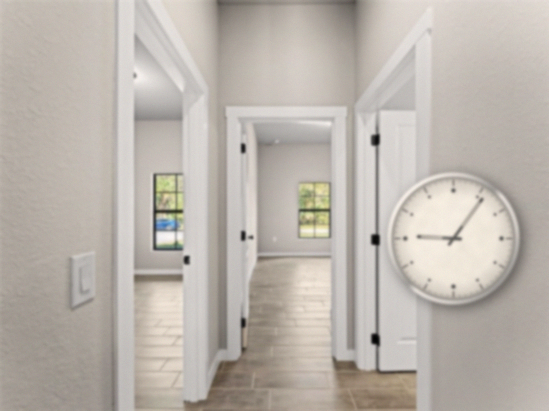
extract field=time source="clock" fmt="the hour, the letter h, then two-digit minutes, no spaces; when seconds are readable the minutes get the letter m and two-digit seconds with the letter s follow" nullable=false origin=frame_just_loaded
9h06
